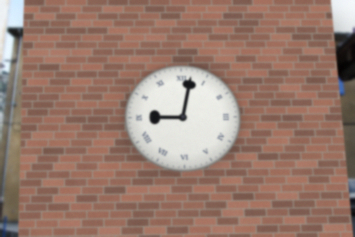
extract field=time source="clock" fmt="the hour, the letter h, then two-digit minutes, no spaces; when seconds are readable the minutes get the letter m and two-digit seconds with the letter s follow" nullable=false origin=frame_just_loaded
9h02
